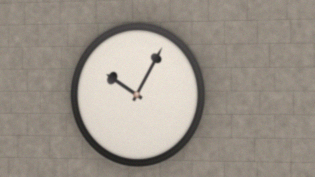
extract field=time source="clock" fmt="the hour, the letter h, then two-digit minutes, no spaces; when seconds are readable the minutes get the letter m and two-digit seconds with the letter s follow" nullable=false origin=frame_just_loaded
10h05
